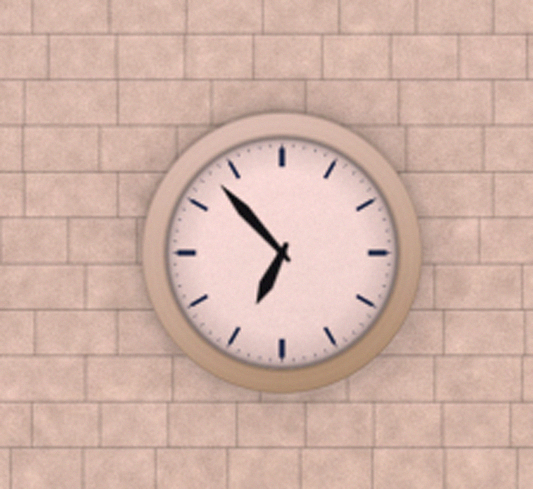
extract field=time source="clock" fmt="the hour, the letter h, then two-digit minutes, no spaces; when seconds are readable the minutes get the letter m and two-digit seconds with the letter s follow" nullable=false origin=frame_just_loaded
6h53
